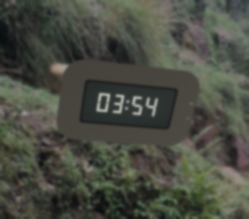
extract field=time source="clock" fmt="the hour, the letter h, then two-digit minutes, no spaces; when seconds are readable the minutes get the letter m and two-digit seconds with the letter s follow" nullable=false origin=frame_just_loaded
3h54
